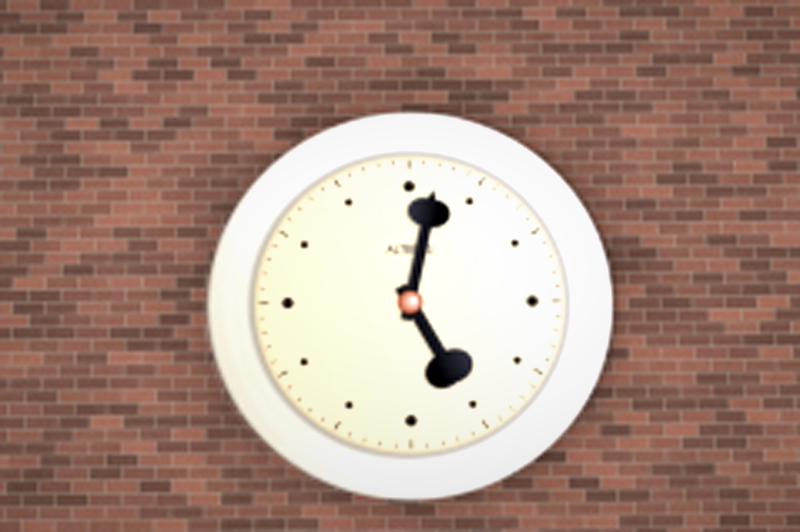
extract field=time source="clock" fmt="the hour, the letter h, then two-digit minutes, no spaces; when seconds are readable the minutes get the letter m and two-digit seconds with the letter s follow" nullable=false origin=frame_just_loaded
5h02
